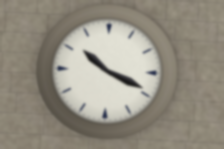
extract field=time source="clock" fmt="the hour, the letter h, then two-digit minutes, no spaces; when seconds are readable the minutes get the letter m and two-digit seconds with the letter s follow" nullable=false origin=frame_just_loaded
10h19
